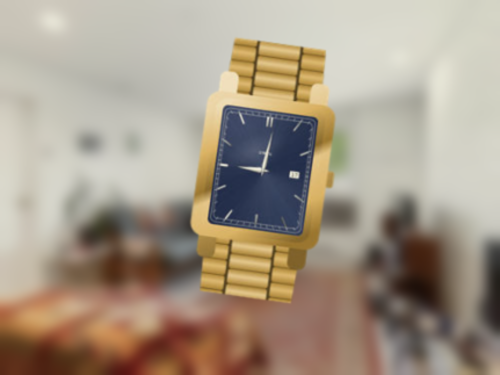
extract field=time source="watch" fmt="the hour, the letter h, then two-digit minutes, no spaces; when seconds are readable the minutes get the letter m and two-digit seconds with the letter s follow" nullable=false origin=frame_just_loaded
9h01
